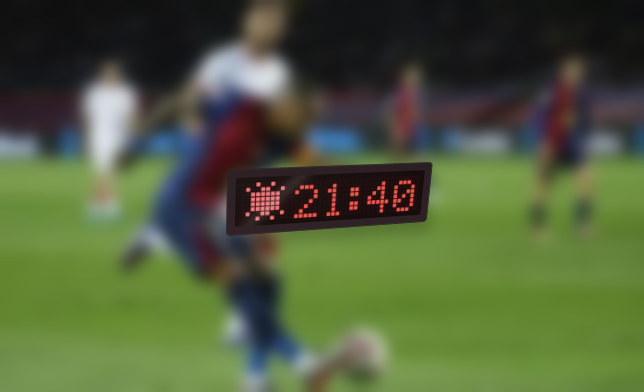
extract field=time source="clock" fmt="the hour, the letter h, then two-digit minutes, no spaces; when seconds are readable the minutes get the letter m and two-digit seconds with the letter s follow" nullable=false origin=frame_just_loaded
21h40
